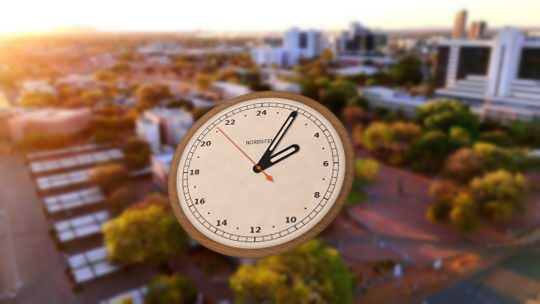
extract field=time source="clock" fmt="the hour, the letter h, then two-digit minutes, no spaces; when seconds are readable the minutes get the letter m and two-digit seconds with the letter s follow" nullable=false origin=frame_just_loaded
4h04m53s
